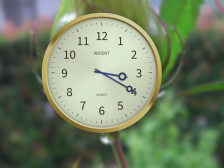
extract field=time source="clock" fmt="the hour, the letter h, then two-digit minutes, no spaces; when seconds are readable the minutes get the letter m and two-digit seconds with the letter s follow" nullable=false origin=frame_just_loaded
3h20
